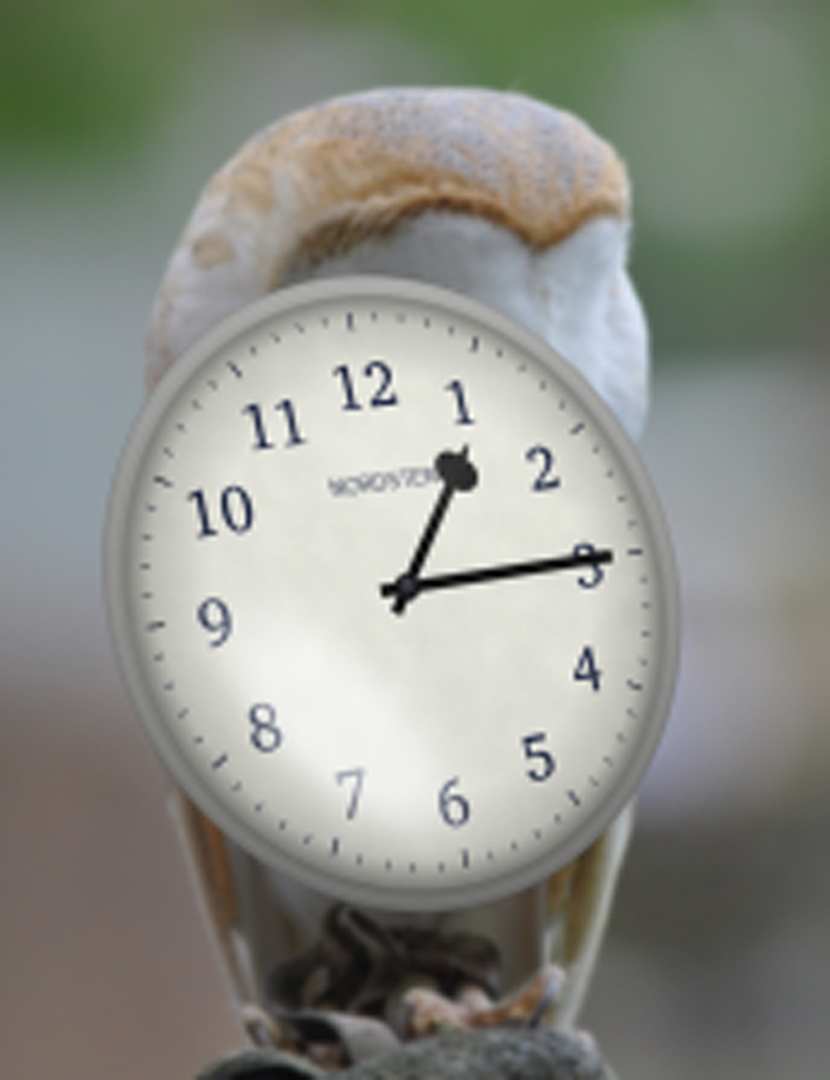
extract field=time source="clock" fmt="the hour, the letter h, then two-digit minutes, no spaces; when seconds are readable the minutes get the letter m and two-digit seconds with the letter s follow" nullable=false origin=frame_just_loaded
1h15
